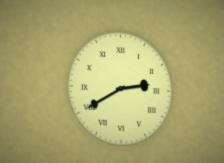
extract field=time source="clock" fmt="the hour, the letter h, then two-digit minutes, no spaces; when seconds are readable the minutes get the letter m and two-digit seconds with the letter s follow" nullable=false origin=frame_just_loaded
2h40
